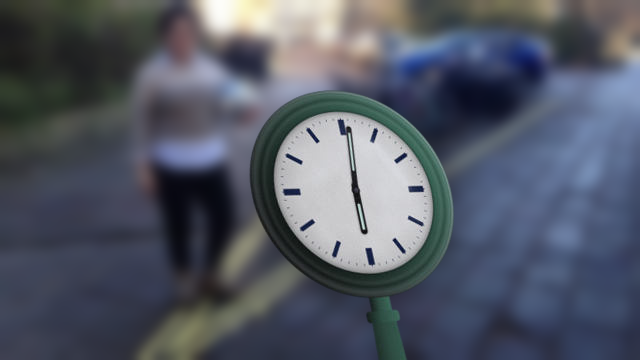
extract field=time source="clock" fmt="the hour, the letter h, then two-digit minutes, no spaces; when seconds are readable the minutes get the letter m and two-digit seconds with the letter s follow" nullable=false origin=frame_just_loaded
6h01
